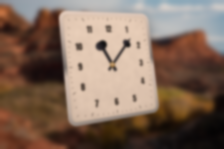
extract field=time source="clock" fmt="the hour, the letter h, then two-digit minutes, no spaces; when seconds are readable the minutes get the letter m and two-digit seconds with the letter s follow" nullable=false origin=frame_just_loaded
11h07
